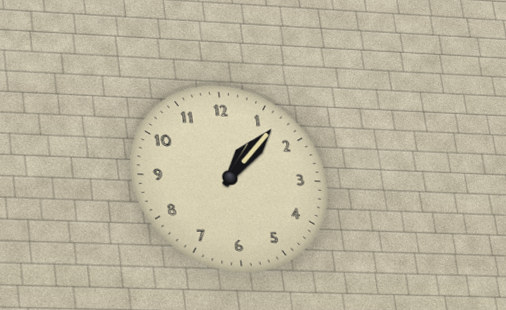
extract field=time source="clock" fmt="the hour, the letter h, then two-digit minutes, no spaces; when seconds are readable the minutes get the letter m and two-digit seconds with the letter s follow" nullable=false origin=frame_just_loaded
1h07
